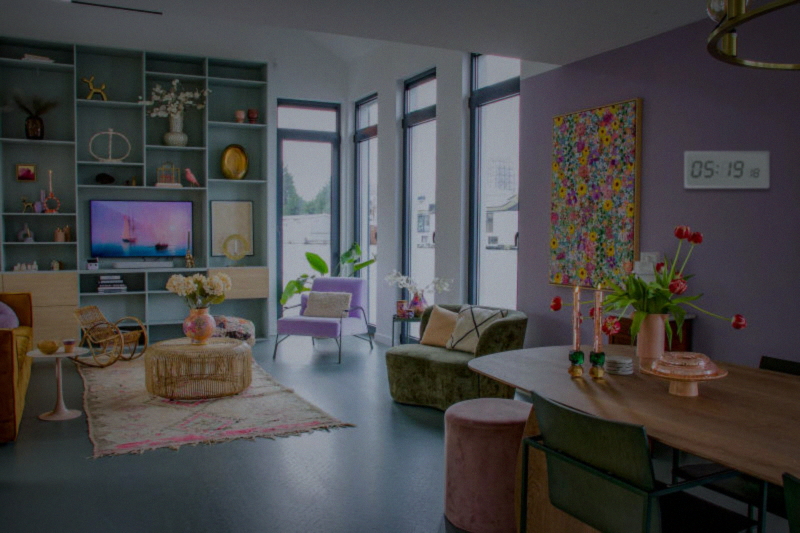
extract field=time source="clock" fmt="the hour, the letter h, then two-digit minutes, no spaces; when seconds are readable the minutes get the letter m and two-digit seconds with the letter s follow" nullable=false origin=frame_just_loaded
5h19
